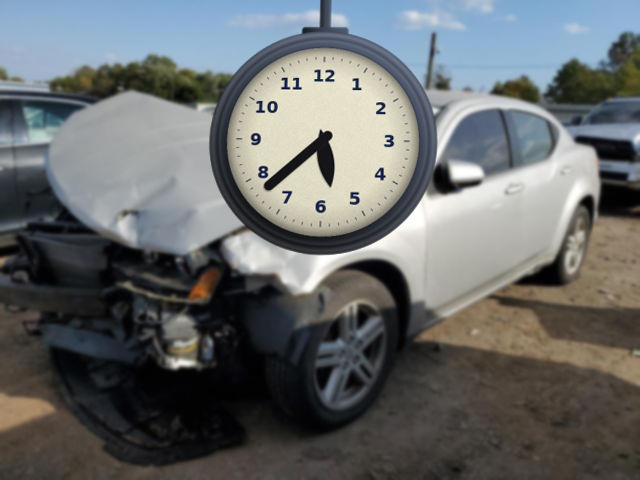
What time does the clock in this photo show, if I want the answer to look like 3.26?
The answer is 5.38
